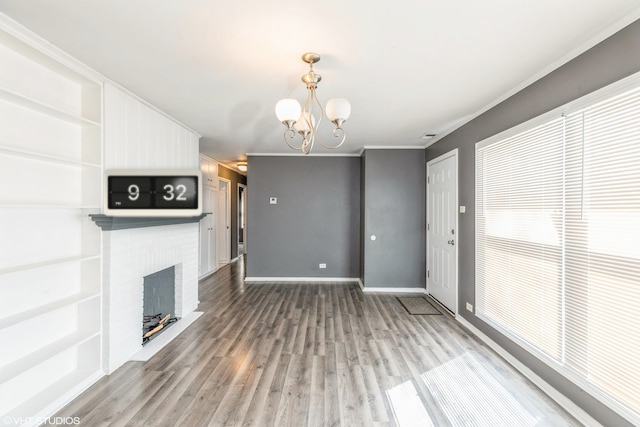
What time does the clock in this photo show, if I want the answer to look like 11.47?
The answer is 9.32
